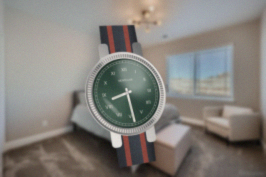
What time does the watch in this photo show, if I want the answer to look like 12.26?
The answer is 8.29
